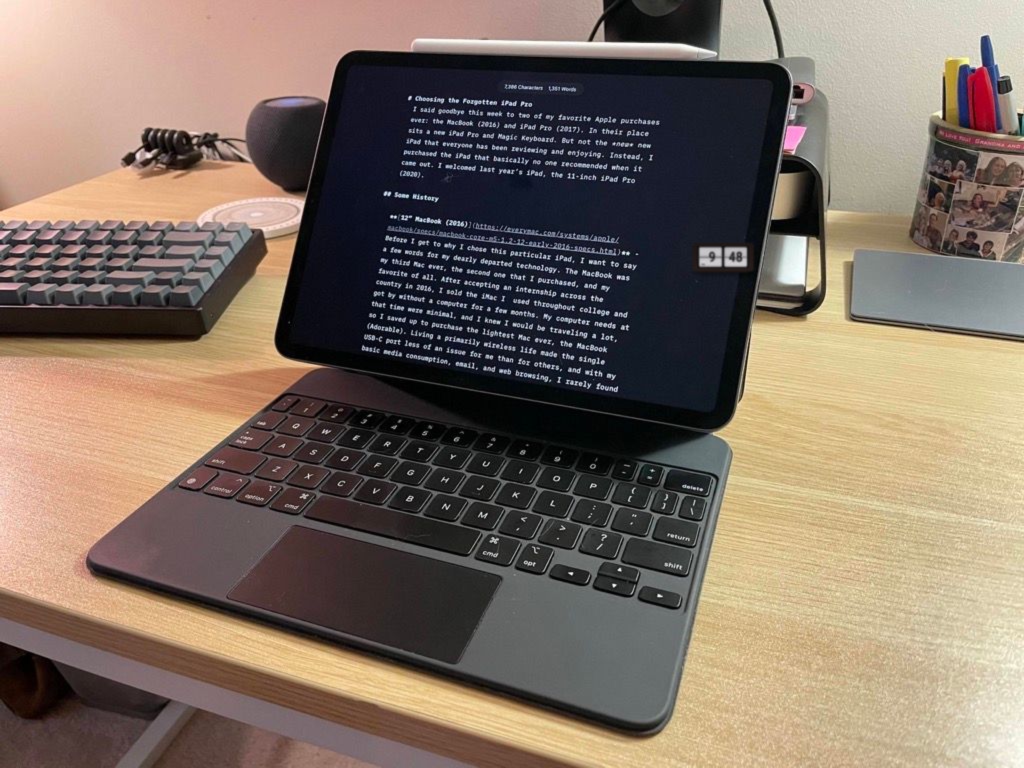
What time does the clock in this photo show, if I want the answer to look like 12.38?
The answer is 9.48
